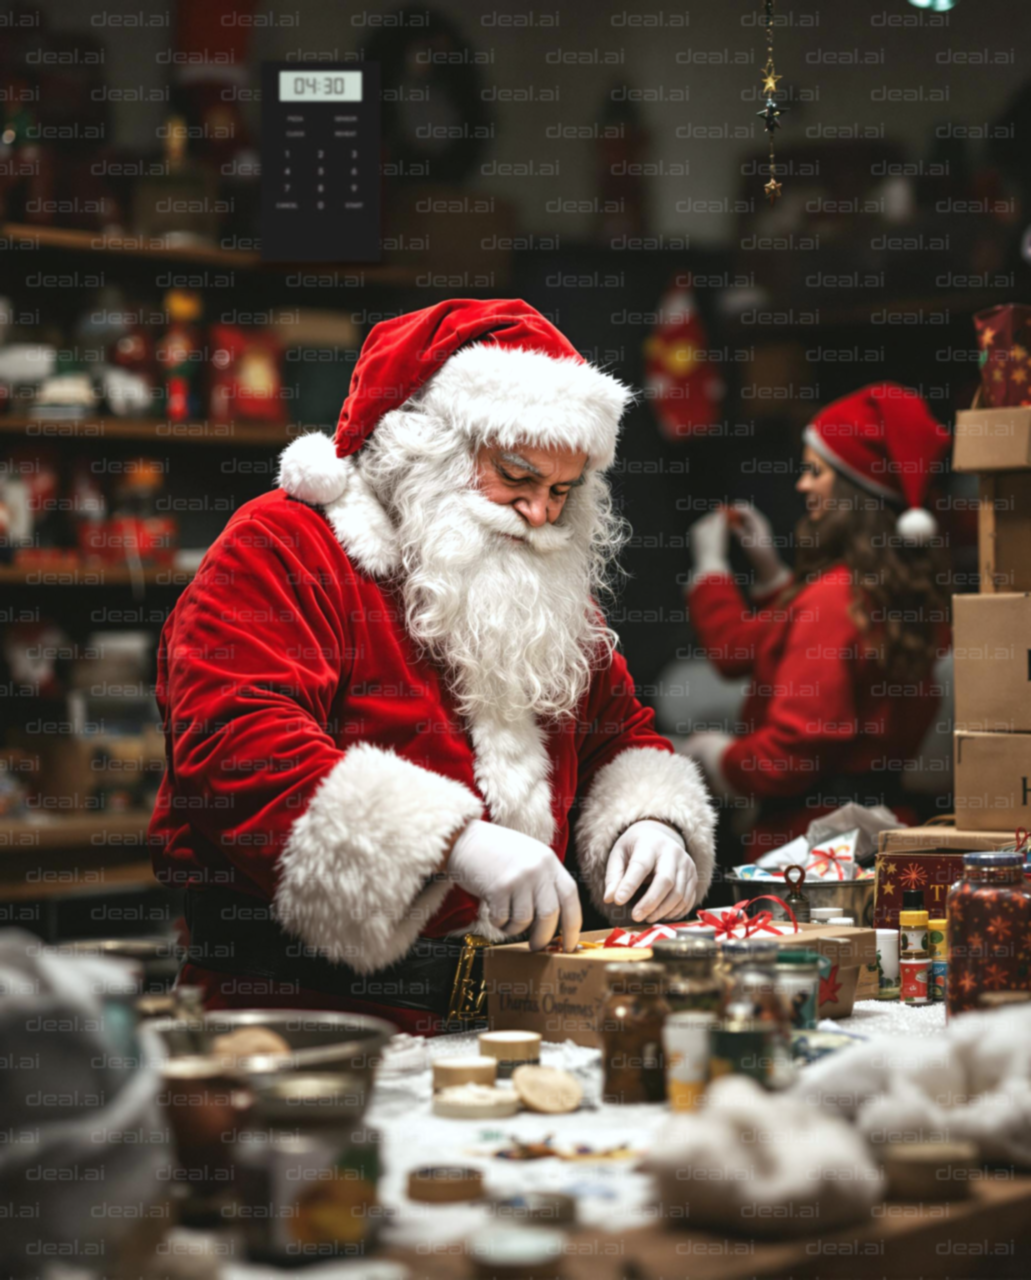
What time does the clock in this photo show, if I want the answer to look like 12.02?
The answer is 4.30
